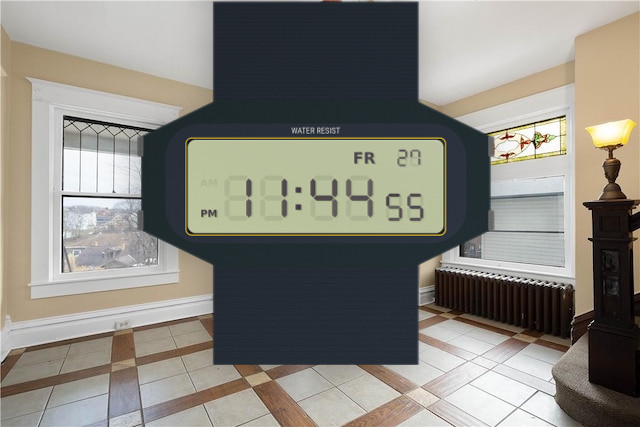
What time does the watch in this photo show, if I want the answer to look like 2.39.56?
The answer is 11.44.55
